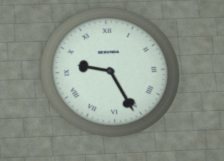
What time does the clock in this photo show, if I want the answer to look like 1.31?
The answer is 9.26
